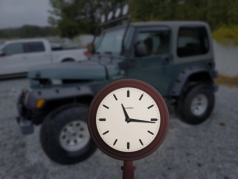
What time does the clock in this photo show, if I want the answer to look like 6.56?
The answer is 11.16
